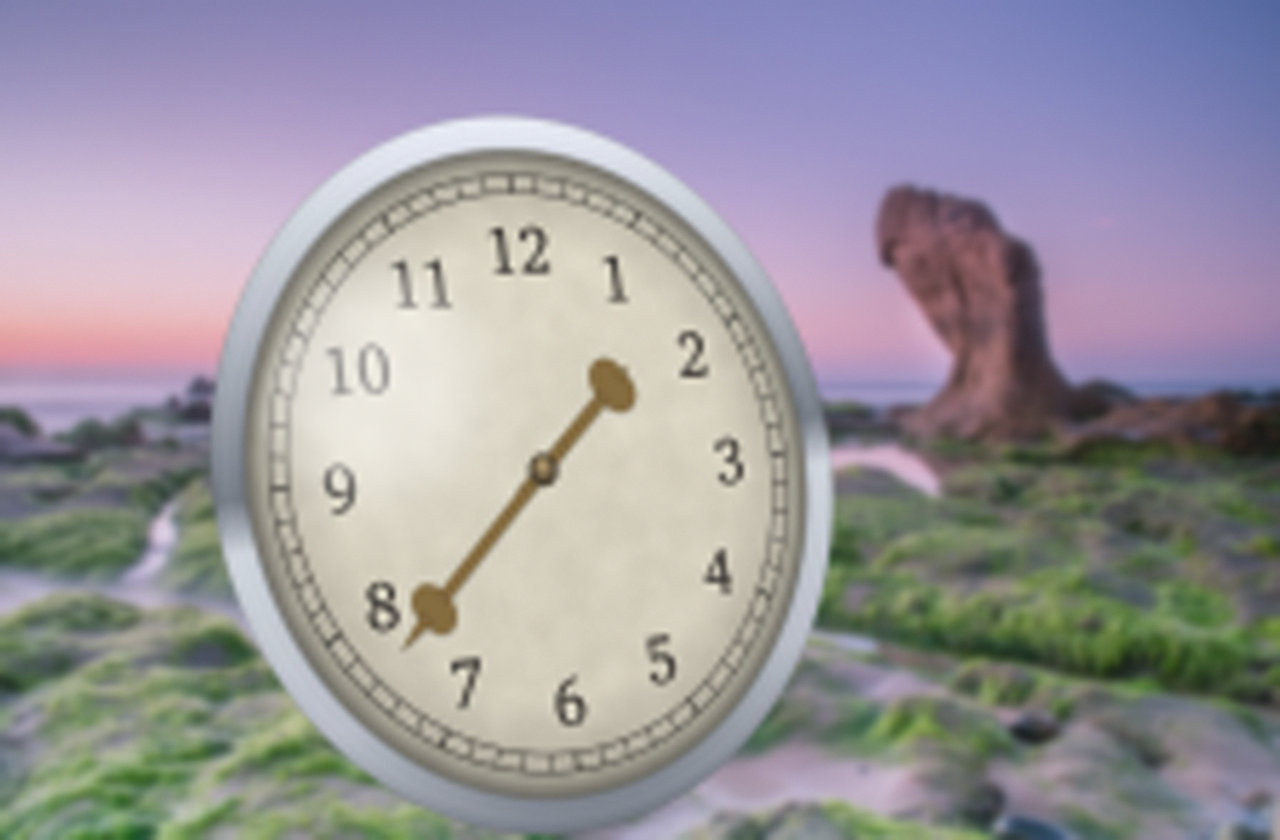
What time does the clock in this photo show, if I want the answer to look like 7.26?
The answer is 1.38
